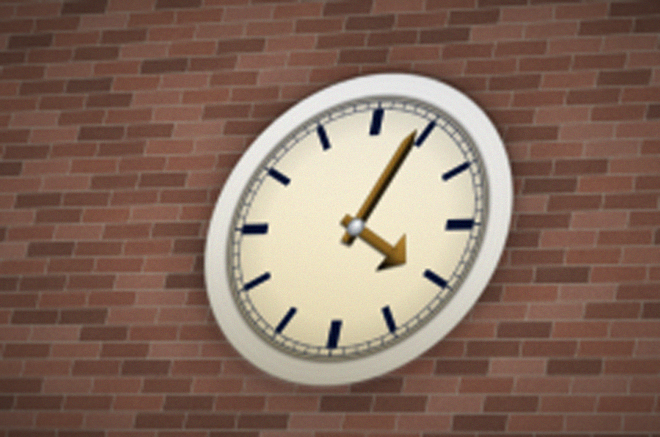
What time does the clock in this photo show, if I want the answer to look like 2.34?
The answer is 4.04
